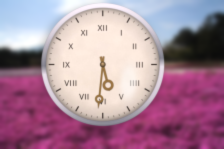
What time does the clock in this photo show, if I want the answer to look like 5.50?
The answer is 5.31
